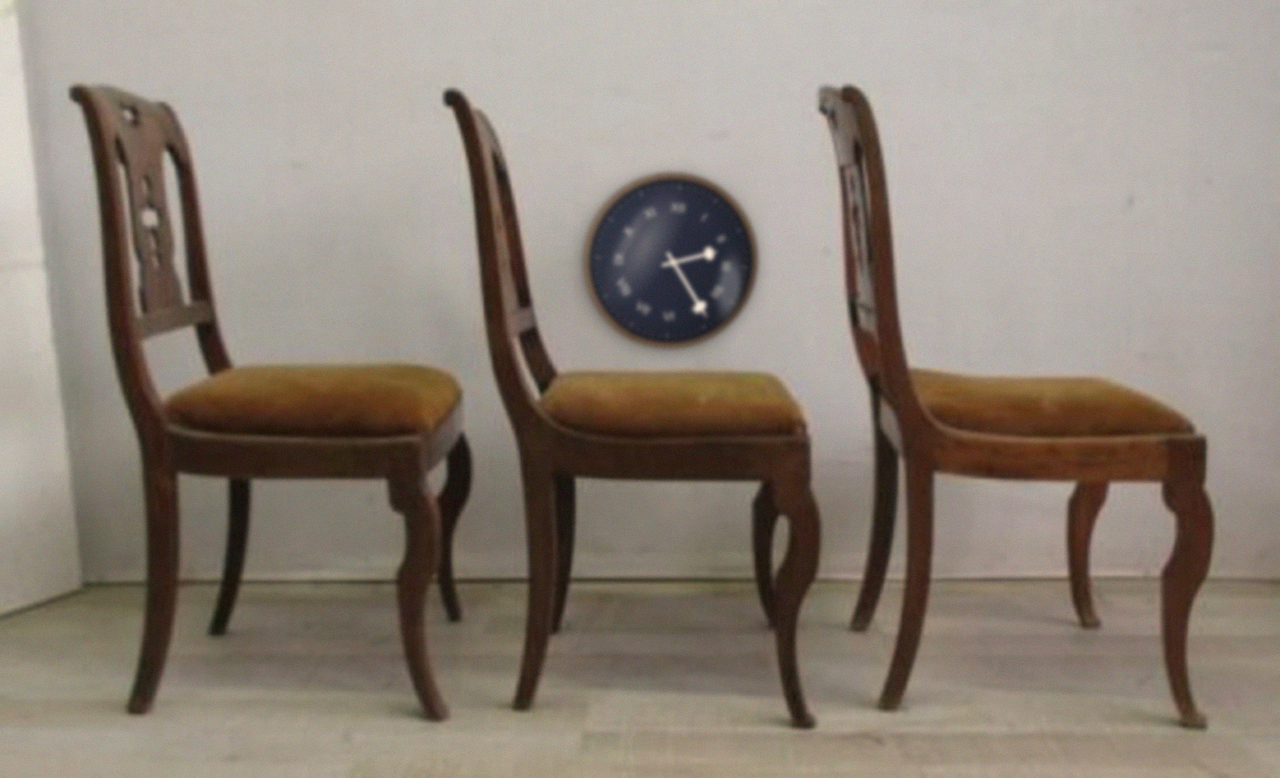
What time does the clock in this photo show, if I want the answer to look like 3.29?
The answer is 2.24
